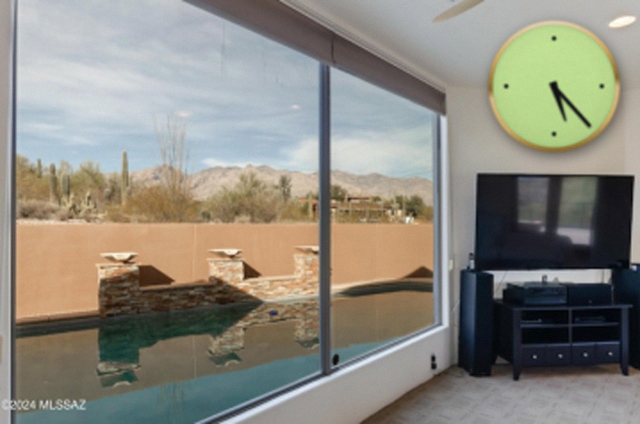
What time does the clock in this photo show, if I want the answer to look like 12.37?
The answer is 5.23
